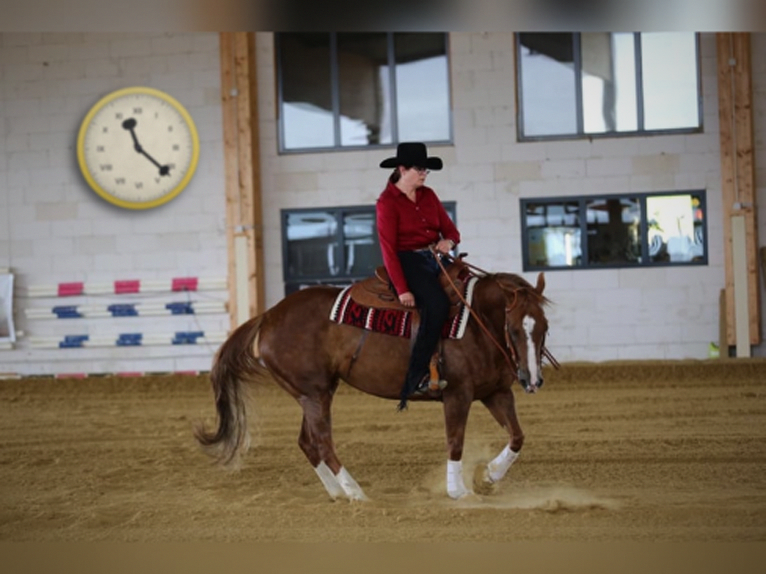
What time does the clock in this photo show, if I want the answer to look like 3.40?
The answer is 11.22
